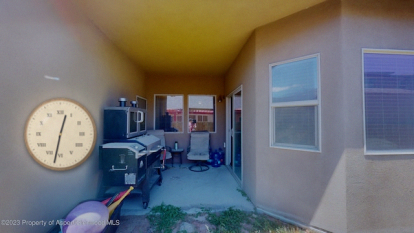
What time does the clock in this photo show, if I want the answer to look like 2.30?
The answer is 12.32
